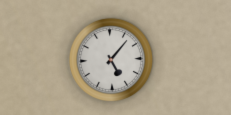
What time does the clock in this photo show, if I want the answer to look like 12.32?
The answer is 5.07
